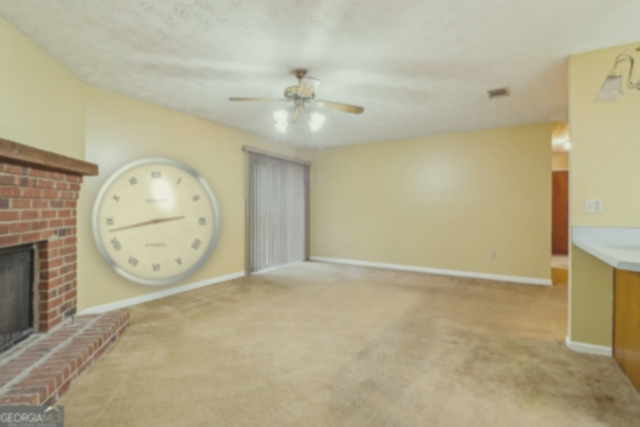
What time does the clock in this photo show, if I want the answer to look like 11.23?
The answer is 2.43
